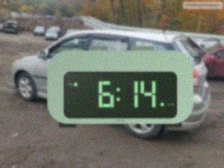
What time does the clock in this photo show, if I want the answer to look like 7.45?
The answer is 6.14
